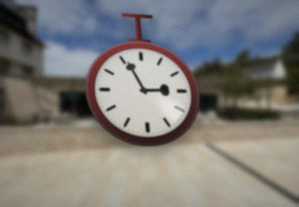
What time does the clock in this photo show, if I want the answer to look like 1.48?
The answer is 2.56
